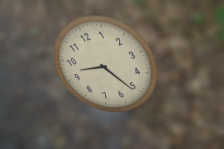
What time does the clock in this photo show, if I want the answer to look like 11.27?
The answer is 9.26
